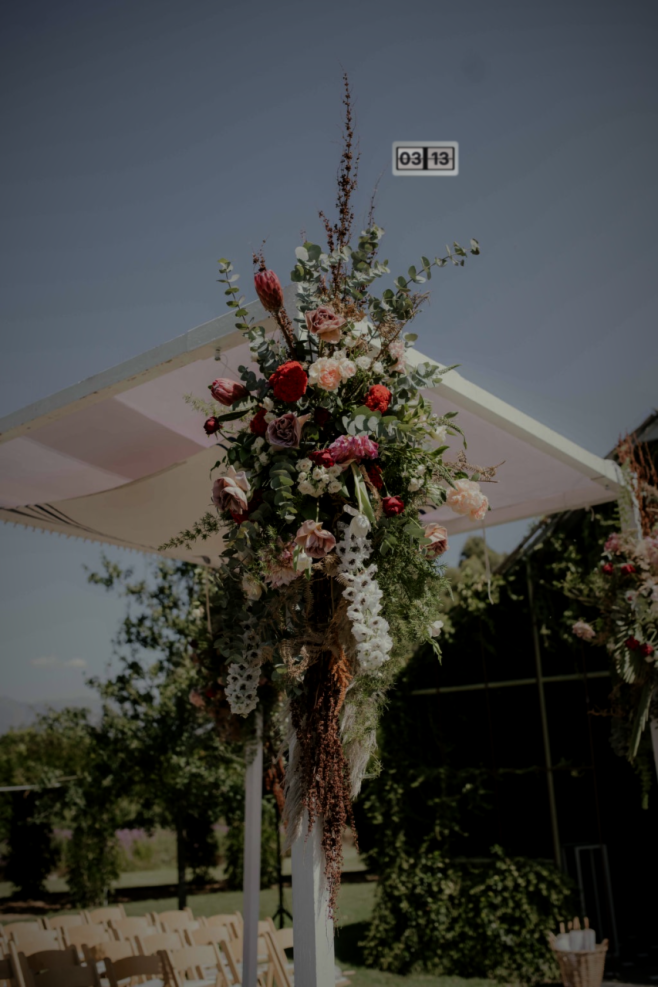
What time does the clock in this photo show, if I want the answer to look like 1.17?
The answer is 3.13
